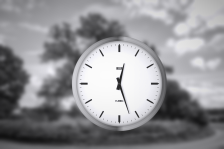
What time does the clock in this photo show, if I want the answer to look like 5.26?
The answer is 12.27
